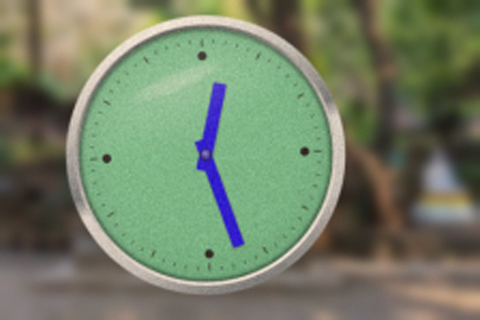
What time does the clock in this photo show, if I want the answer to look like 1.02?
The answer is 12.27
